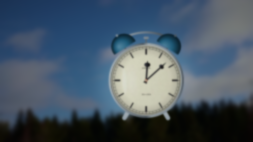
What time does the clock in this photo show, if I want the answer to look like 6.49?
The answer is 12.08
